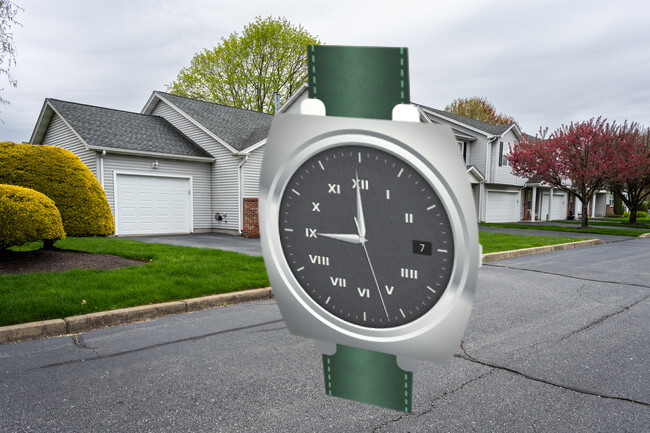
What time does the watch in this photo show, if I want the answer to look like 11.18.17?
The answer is 8.59.27
